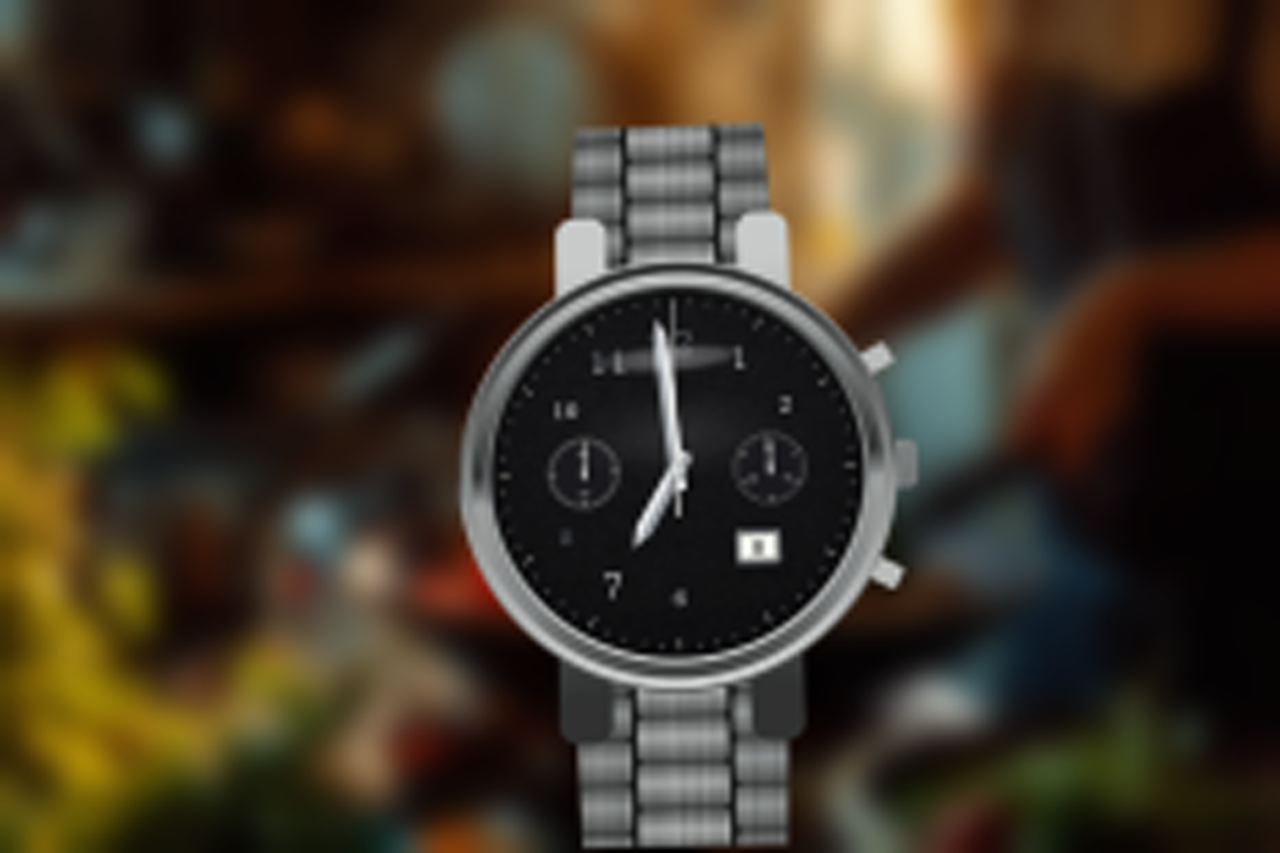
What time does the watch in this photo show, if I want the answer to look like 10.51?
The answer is 6.59
